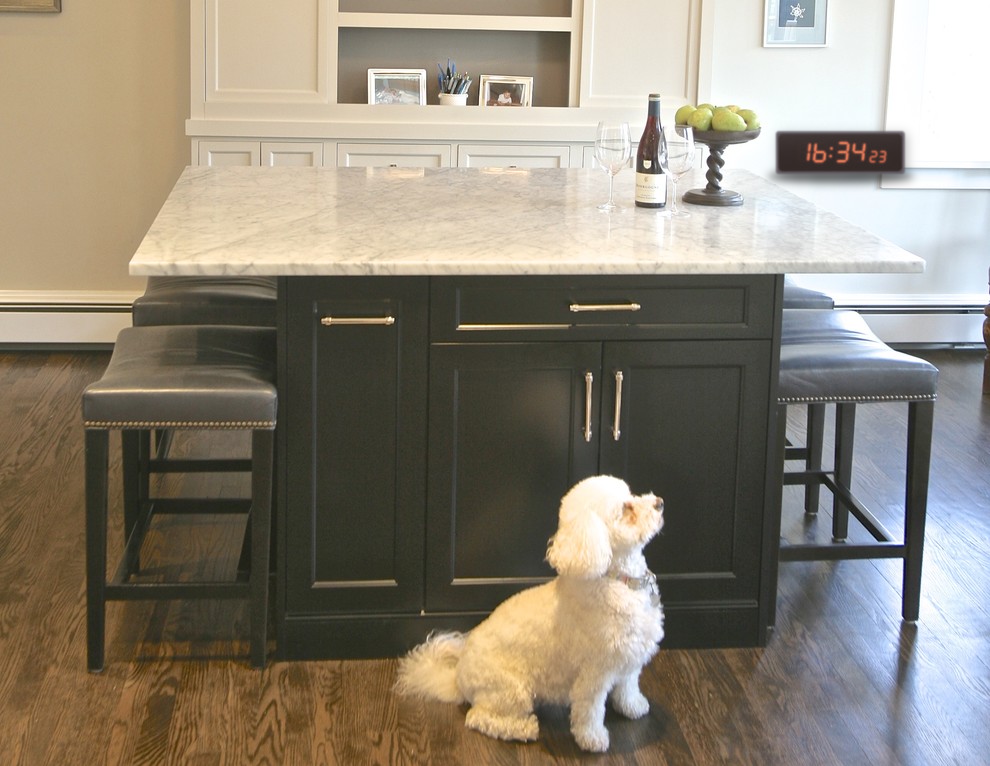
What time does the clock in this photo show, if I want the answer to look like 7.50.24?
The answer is 16.34.23
